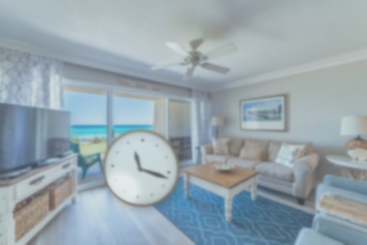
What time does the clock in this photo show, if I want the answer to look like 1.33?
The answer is 11.17
